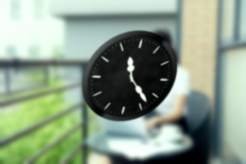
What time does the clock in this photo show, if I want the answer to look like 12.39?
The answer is 11.23
